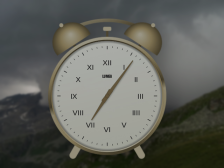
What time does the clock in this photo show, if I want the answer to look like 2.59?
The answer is 7.06
